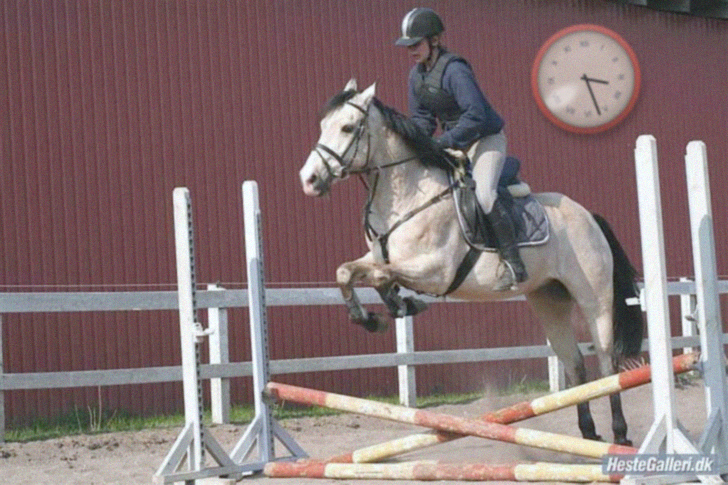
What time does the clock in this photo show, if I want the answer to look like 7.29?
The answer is 3.27
